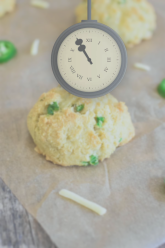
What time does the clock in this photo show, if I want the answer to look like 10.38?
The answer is 10.55
